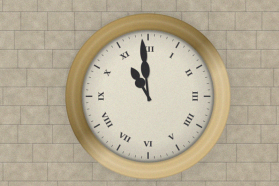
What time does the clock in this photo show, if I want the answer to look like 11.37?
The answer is 10.59
